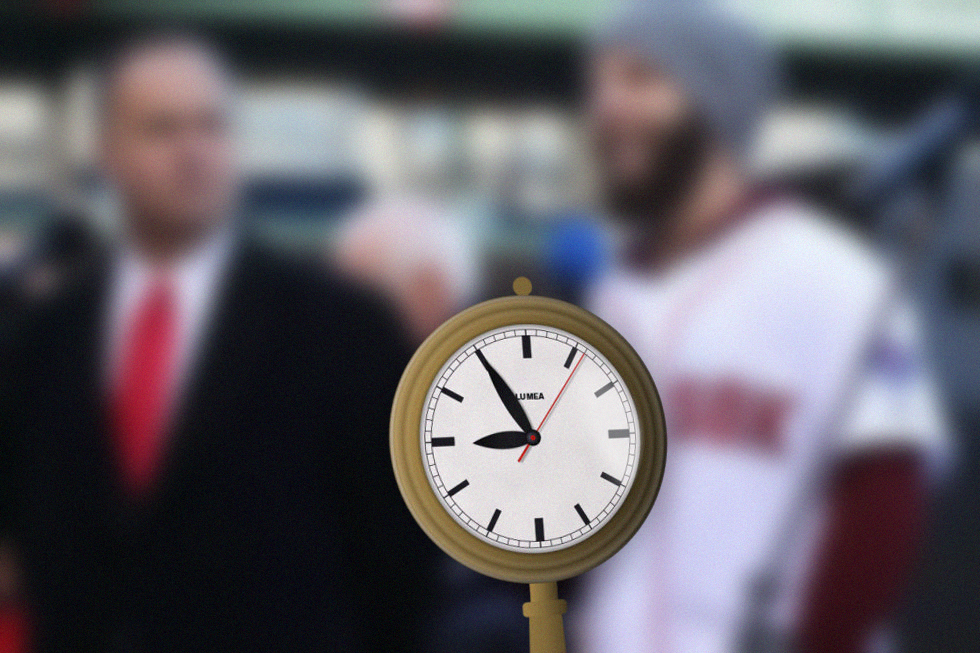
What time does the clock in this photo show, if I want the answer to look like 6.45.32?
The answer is 8.55.06
